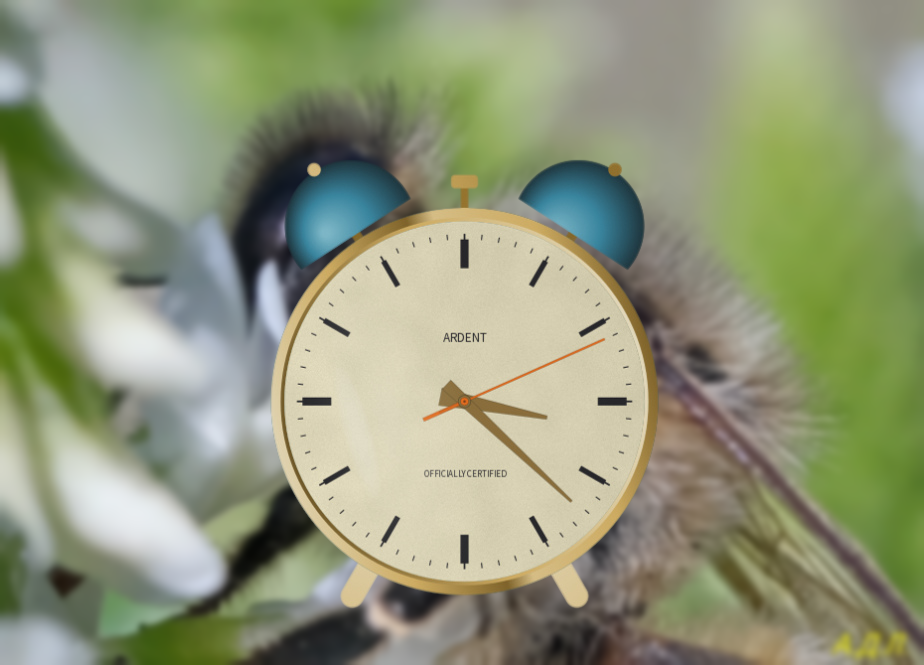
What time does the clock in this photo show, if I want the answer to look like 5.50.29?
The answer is 3.22.11
